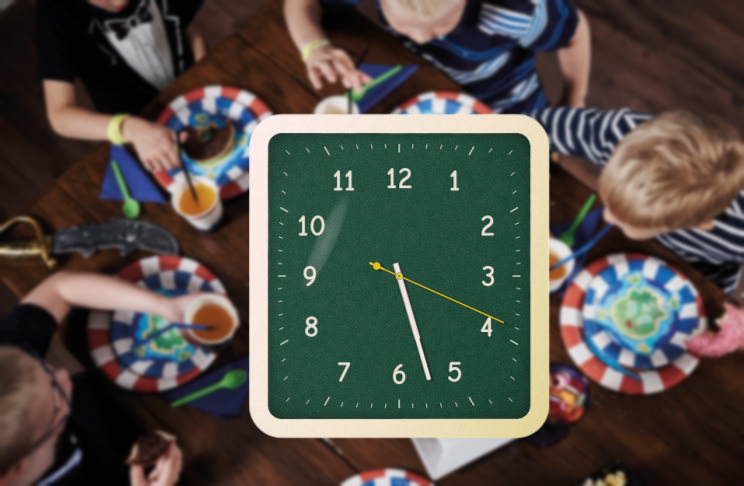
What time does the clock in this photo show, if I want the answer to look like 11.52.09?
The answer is 5.27.19
